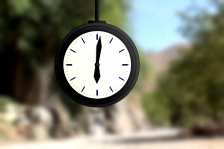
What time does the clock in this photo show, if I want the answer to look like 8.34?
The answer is 6.01
